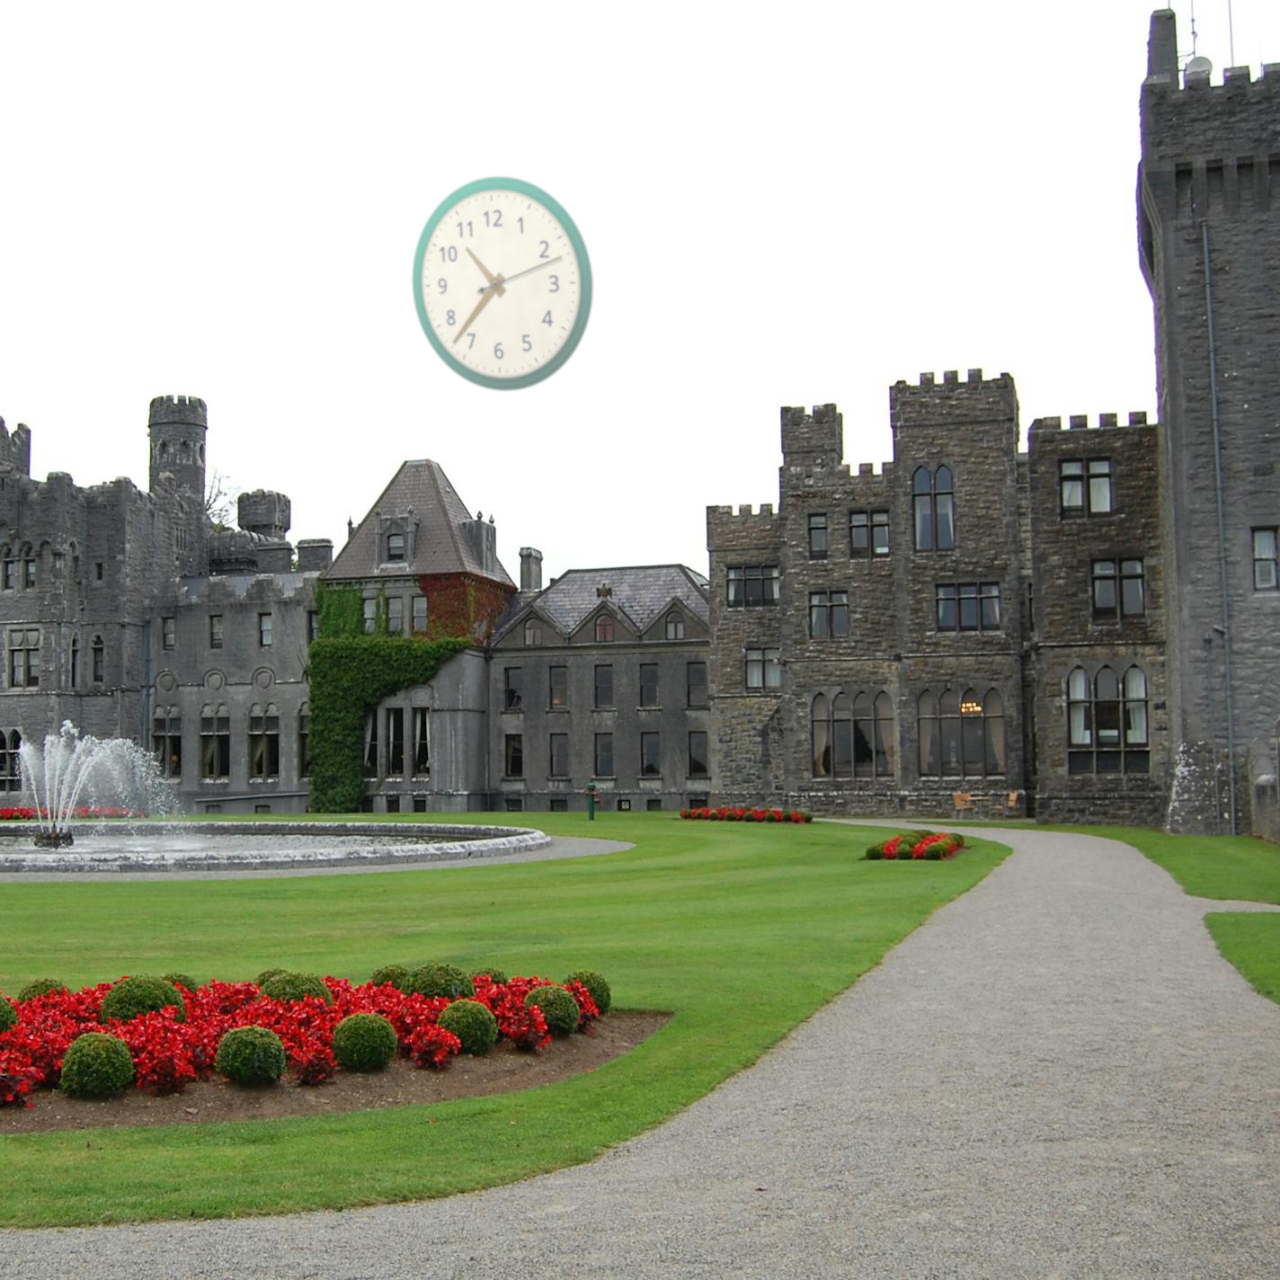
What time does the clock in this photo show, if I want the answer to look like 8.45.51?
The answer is 10.37.12
